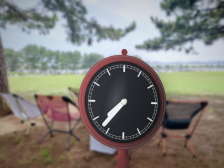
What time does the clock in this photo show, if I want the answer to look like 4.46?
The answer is 7.37
